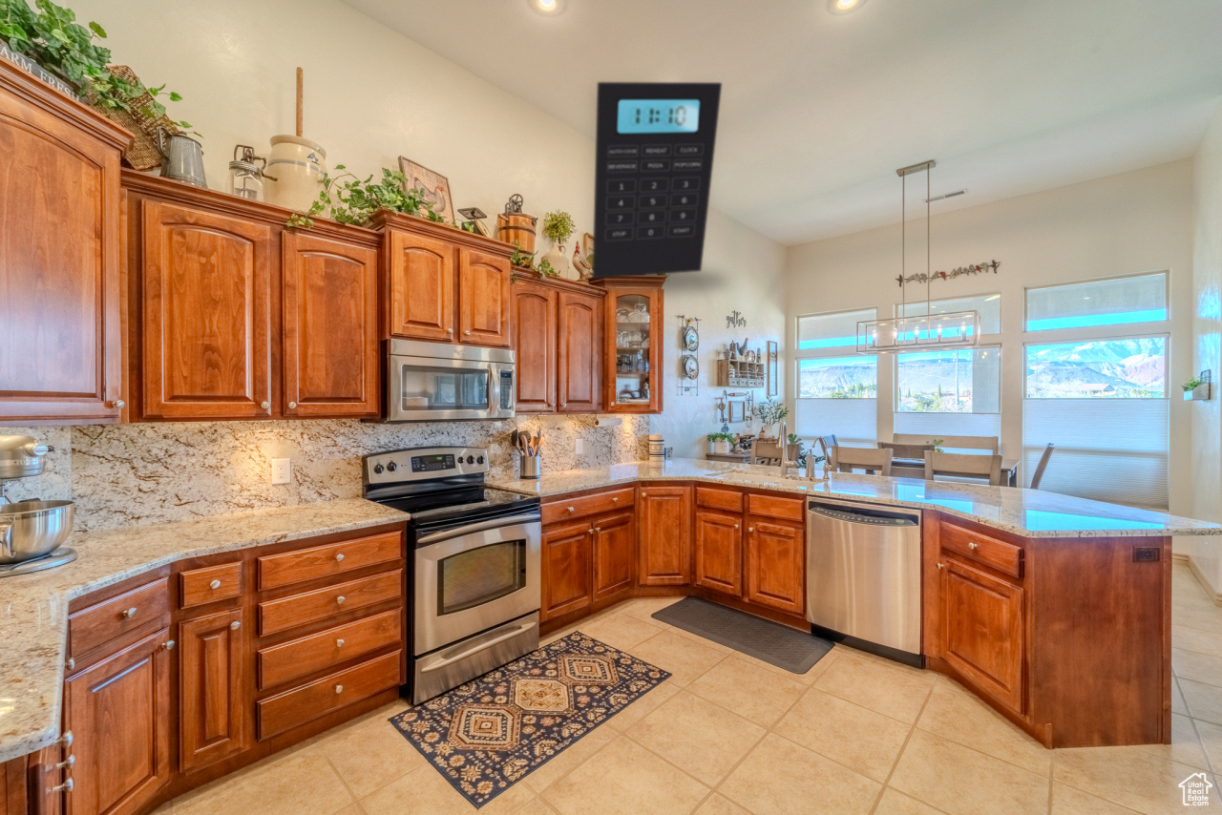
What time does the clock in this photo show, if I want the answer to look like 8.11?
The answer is 11.10
